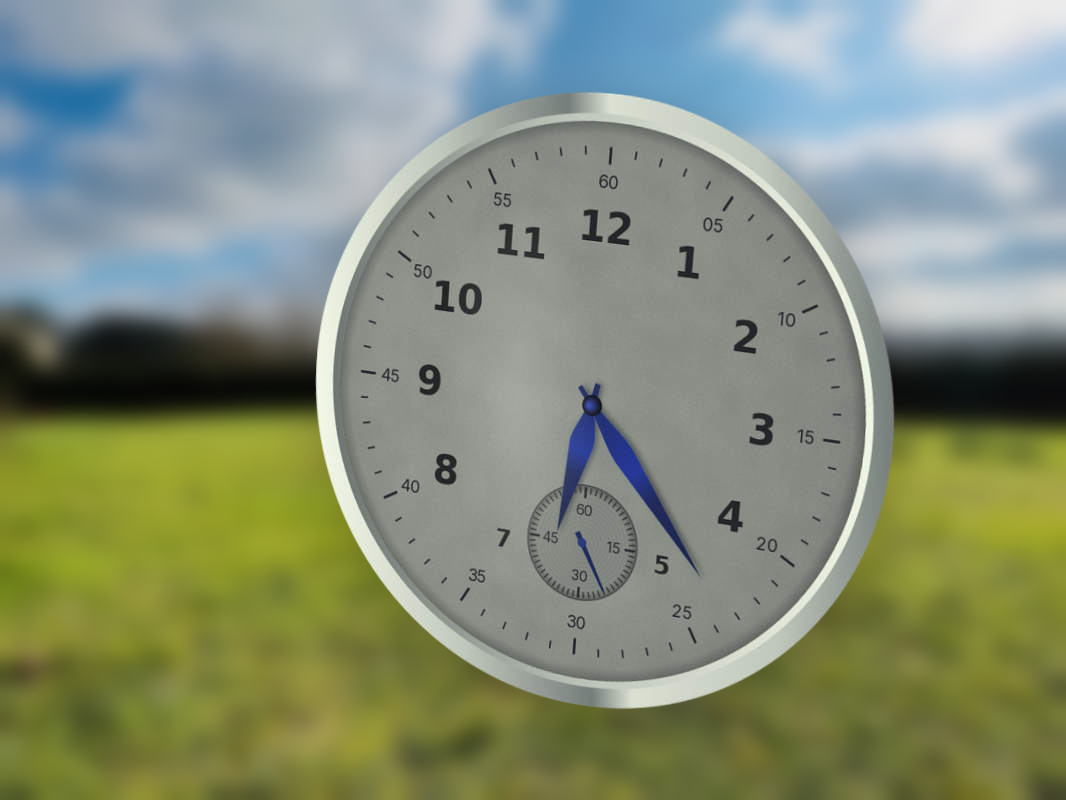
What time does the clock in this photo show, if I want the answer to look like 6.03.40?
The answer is 6.23.25
